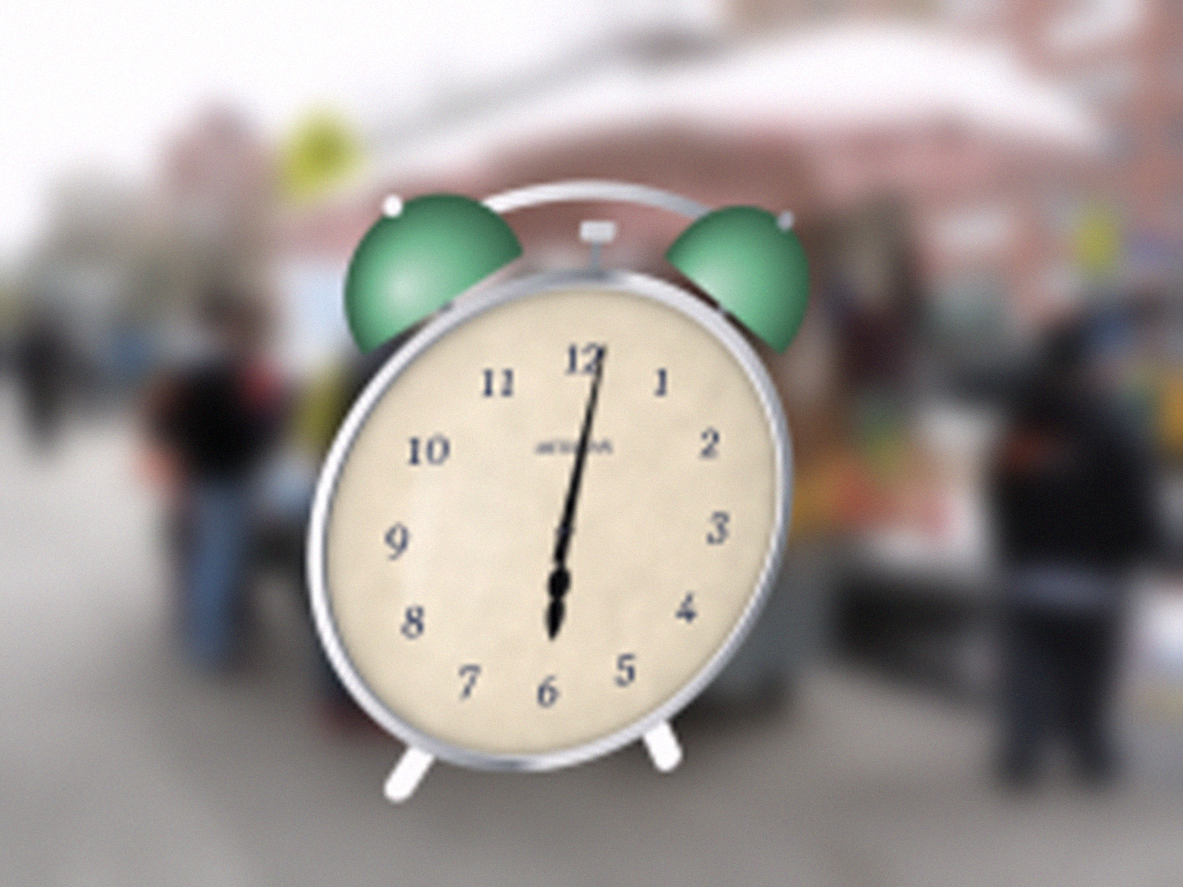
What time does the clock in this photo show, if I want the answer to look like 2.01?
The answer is 6.01
